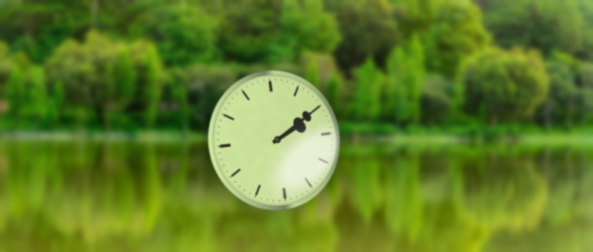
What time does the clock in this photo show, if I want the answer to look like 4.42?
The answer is 2.10
